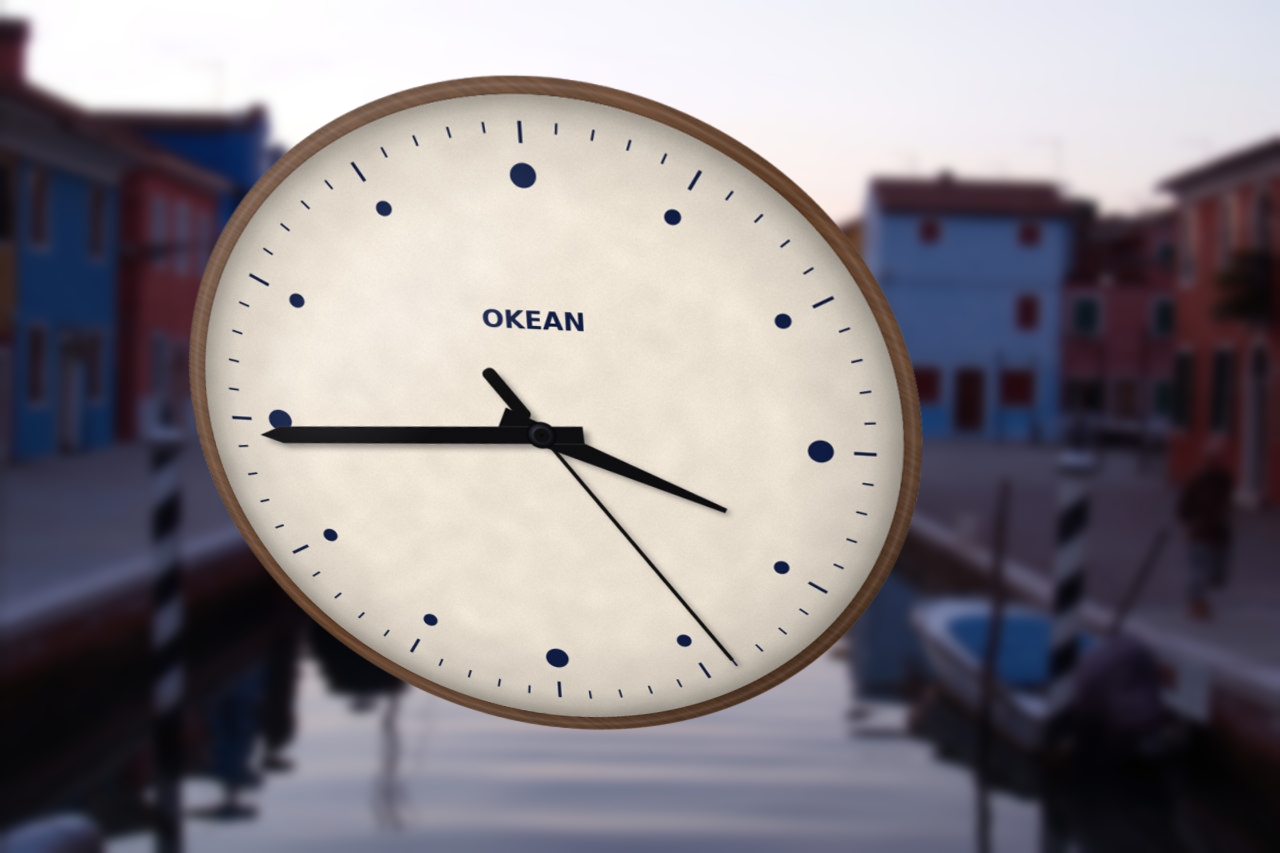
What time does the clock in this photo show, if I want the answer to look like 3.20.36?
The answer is 3.44.24
